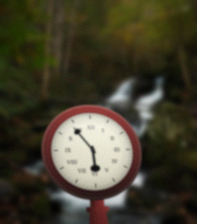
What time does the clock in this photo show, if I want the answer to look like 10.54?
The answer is 5.54
